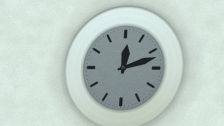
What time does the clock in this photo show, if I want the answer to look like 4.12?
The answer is 12.12
